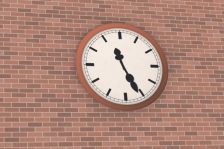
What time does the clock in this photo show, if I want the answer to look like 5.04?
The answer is 11.26
